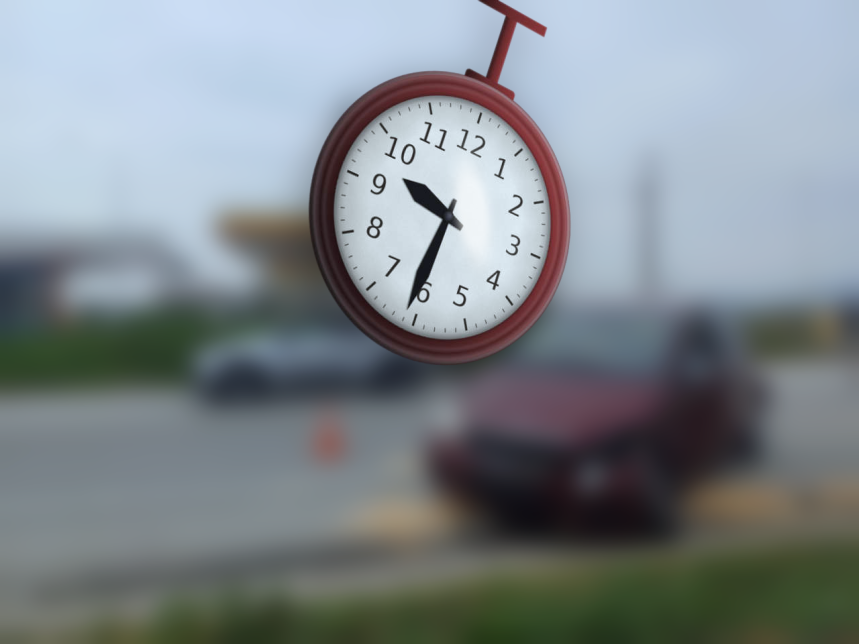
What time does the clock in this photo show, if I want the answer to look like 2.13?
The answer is 9.31
